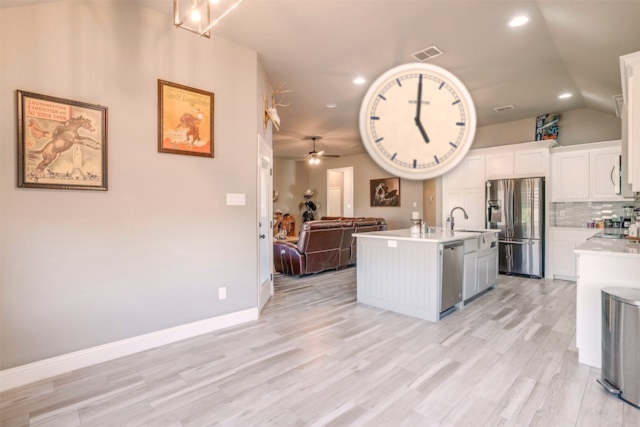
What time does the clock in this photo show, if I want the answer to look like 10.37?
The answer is 5.00
